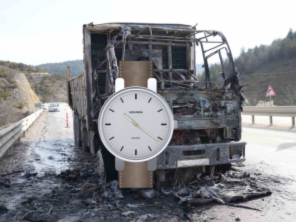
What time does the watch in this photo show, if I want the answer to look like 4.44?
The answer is 10.21
